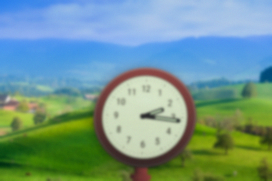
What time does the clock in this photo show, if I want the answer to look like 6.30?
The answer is 2.16
